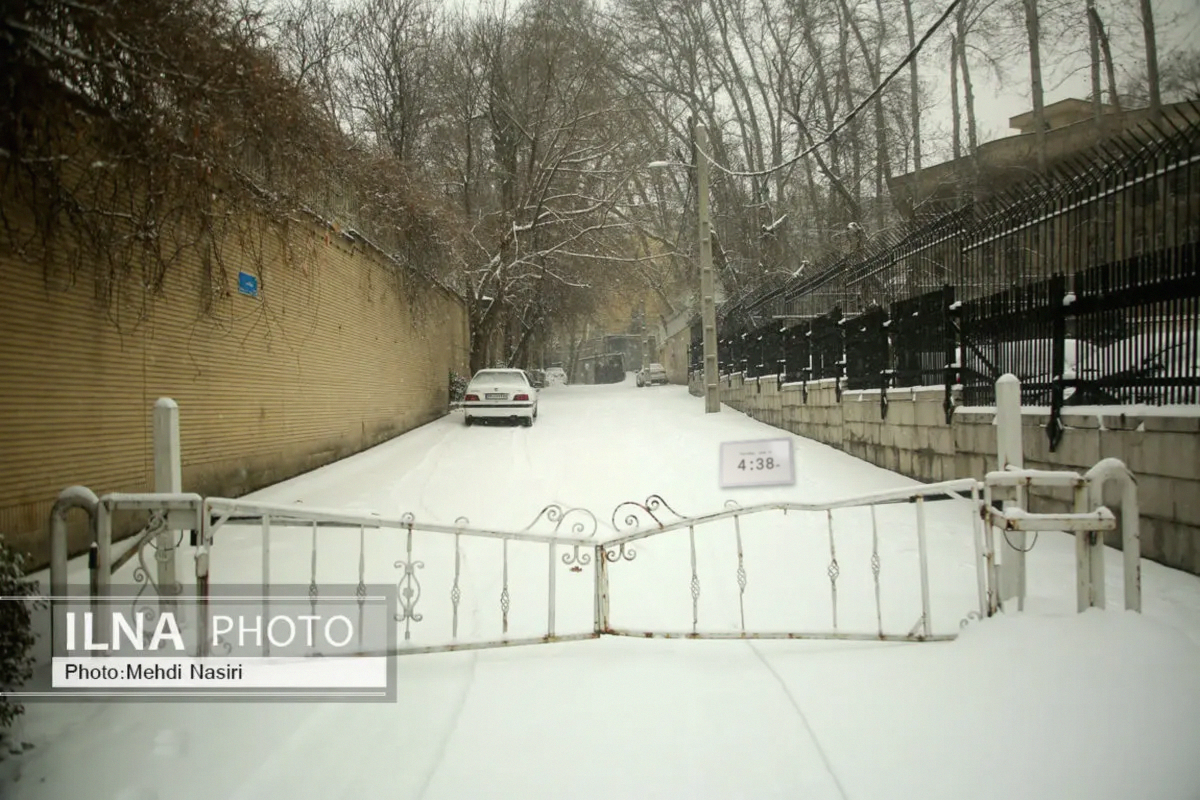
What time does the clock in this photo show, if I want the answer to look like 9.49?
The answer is 4.38
